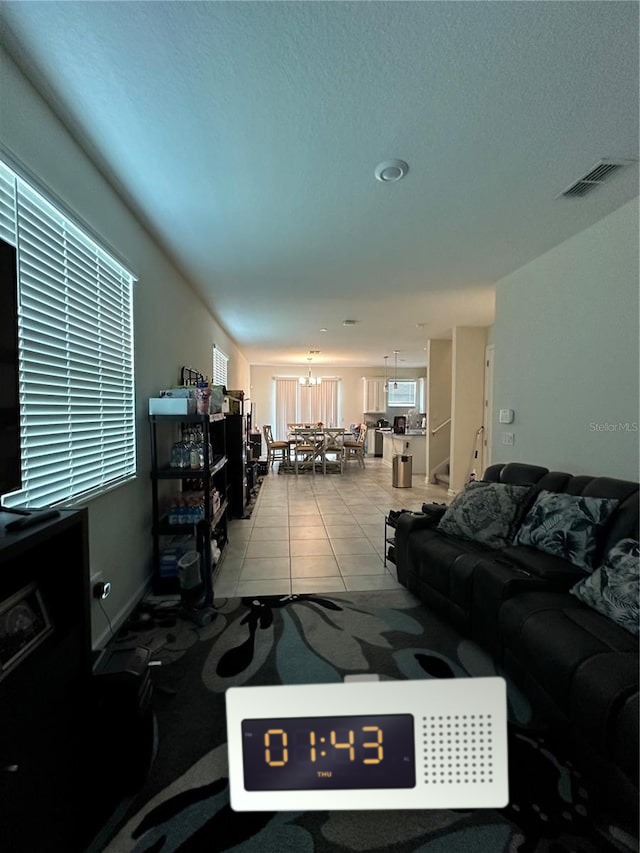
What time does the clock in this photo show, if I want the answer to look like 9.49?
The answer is 1.43
